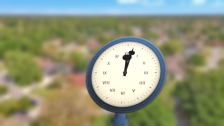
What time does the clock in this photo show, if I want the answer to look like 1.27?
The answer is 12.02
